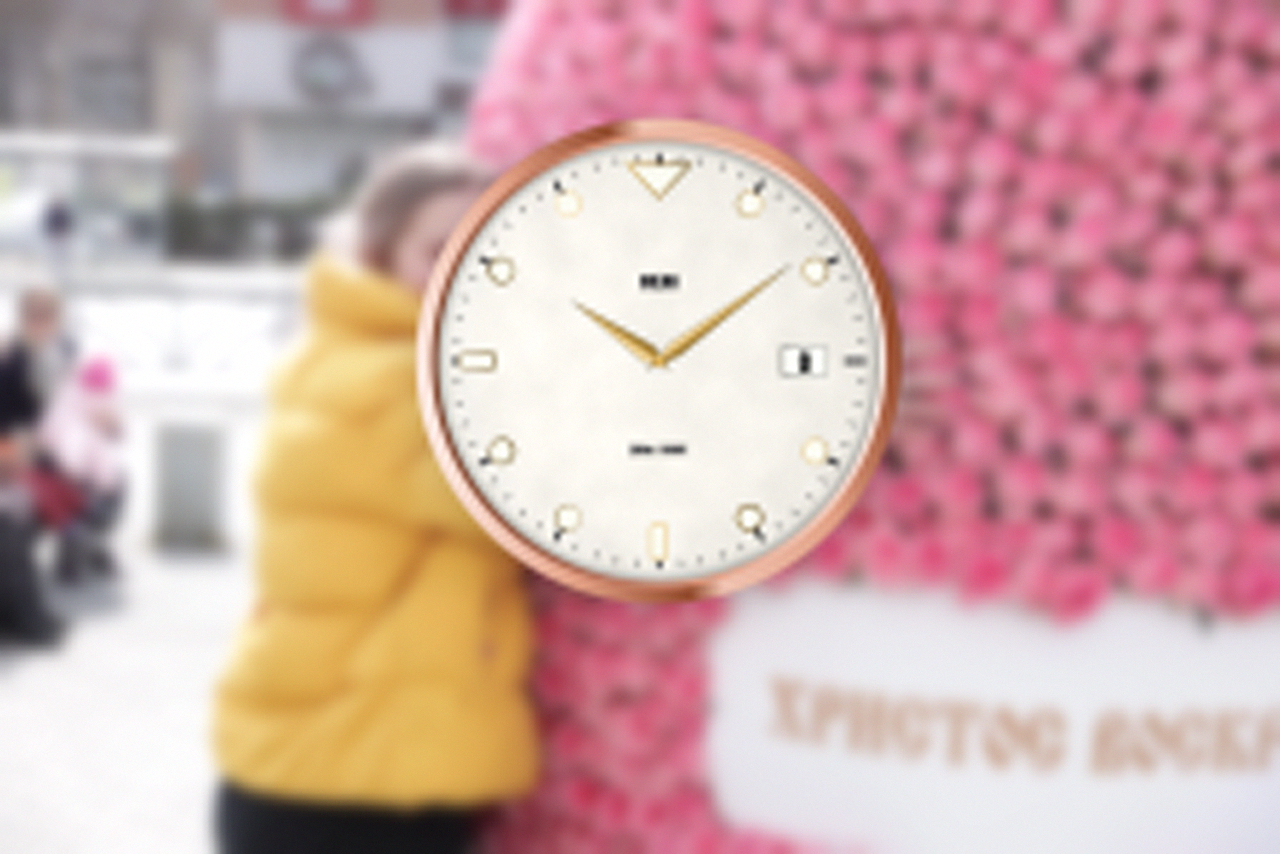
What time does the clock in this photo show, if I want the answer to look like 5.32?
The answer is 10.09
